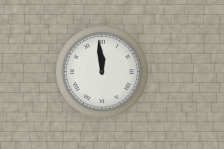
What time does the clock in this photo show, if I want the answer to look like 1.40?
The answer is 11.59
